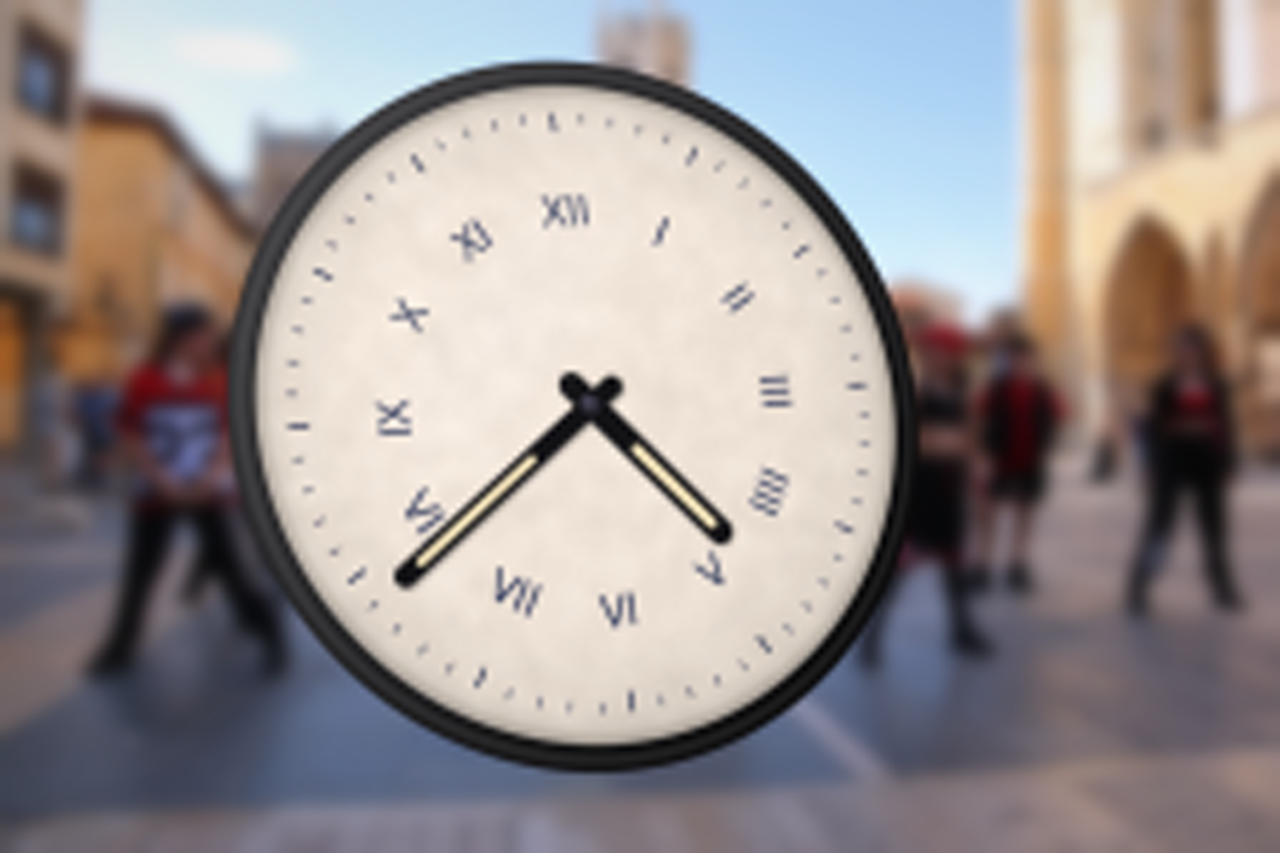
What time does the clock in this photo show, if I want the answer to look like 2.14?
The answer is 4.39
